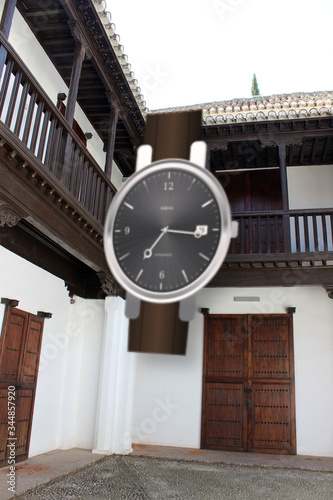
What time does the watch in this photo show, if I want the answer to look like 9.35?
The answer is 7.16
